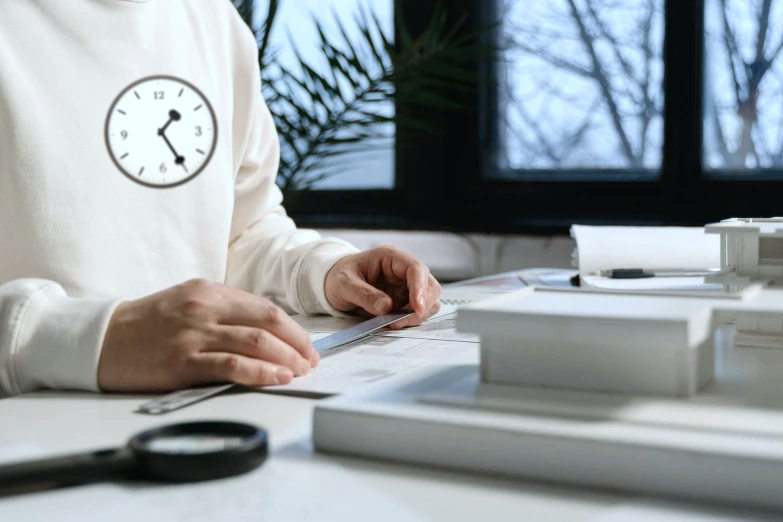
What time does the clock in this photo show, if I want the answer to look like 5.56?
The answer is 1.25
